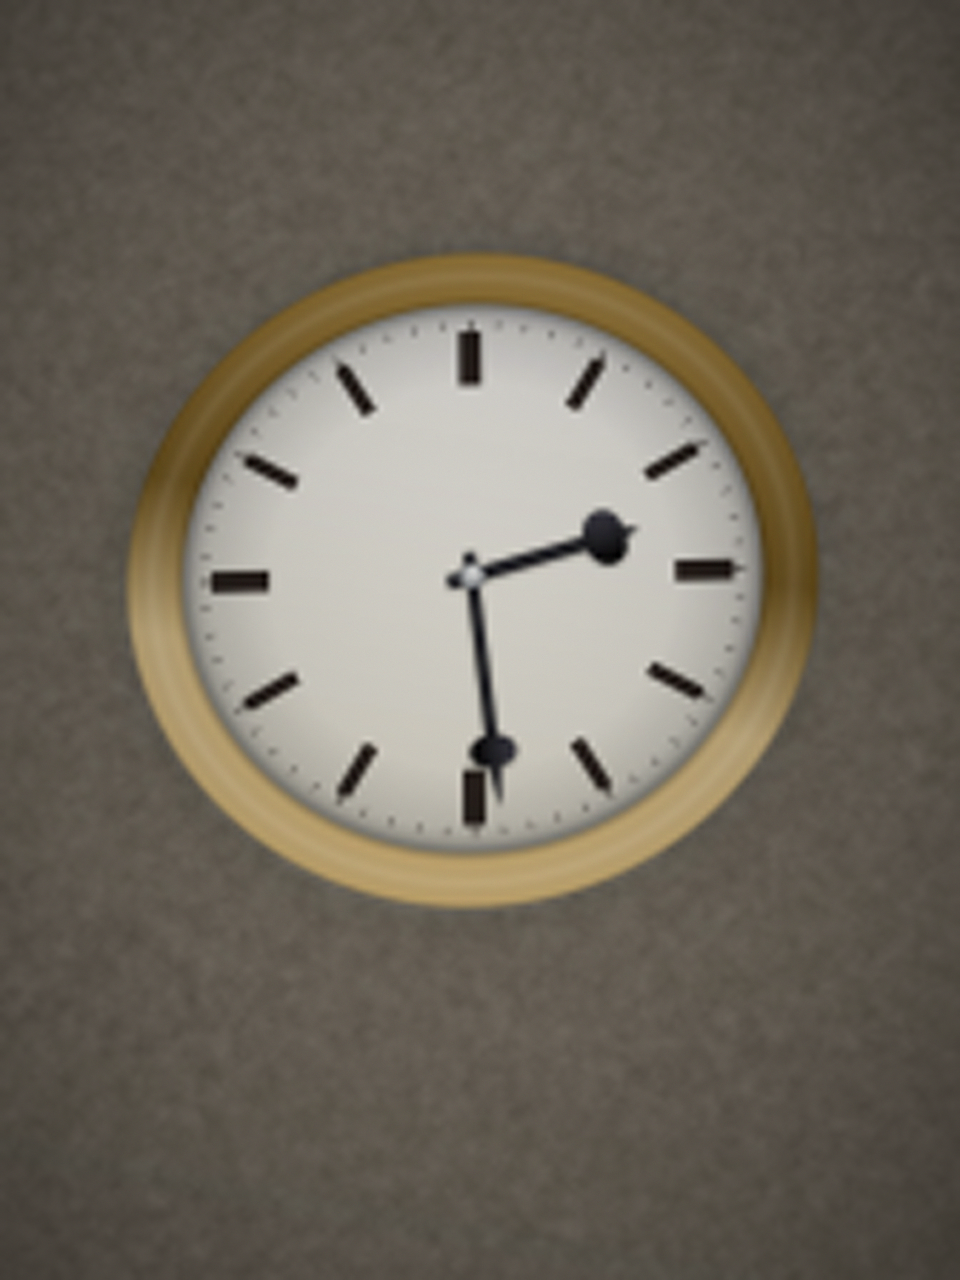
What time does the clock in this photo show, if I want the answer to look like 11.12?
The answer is 2.29
